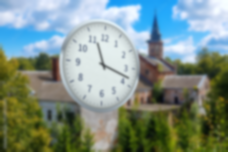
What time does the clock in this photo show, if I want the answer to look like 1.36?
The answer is 11.18
